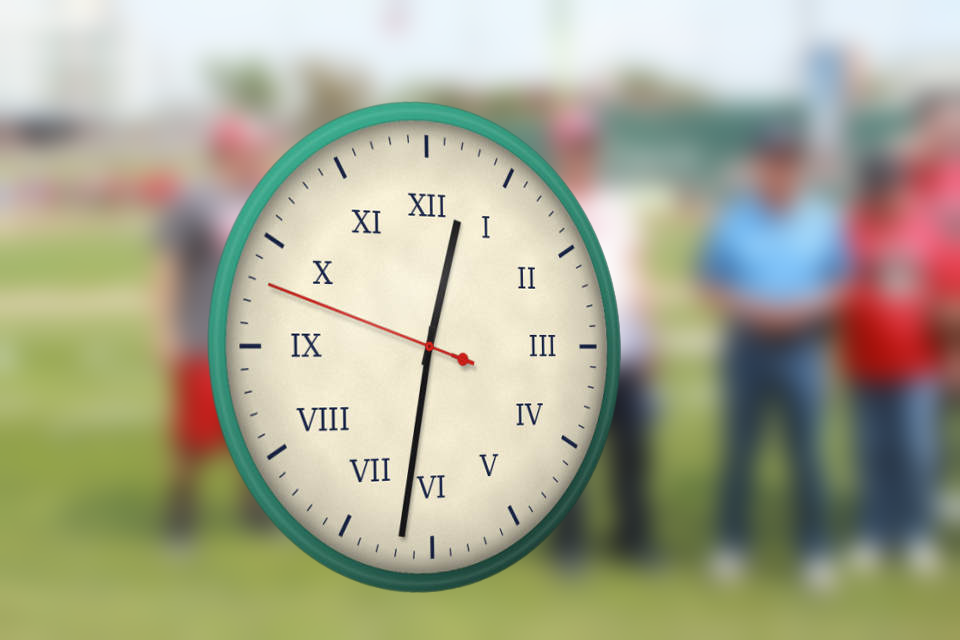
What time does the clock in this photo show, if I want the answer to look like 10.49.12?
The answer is 12.31.48
